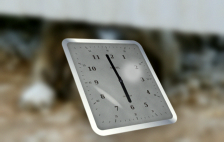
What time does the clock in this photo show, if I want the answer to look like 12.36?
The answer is 5.59
